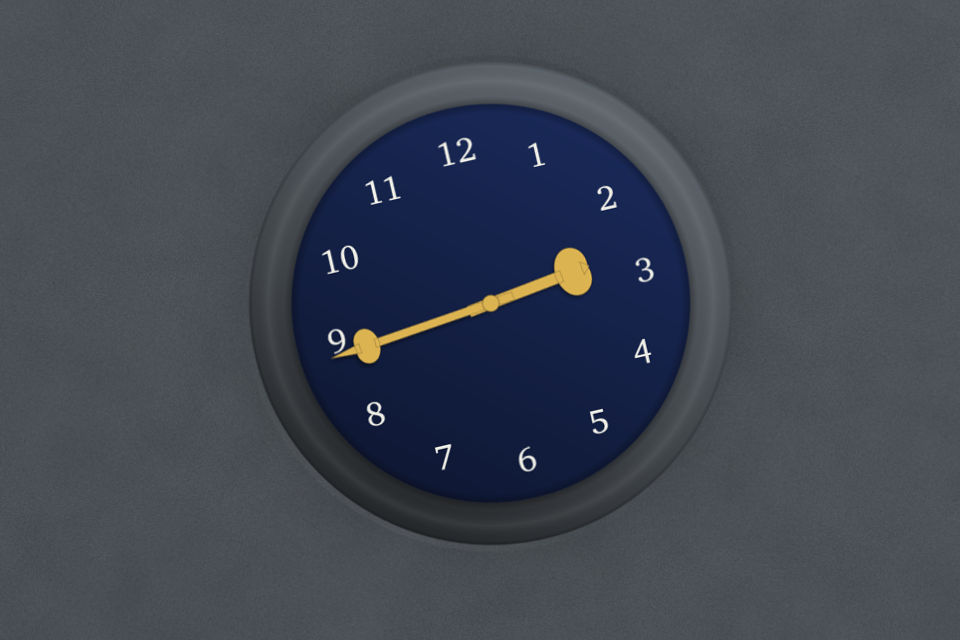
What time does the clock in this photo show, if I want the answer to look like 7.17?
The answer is 2.44
